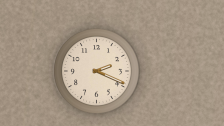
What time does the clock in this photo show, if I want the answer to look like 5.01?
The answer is 2.19
